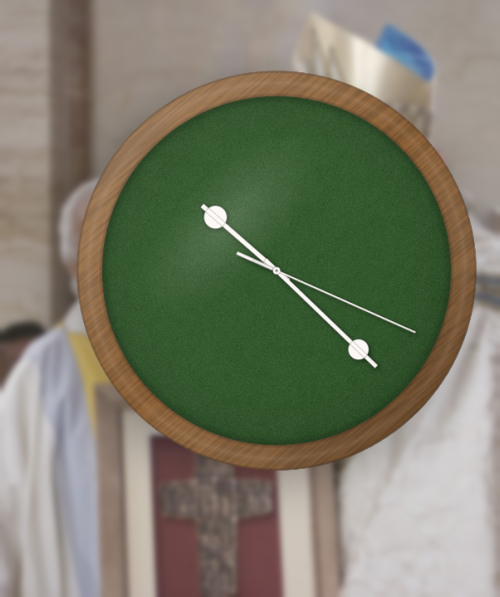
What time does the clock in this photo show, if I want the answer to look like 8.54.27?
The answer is 10.22.19
